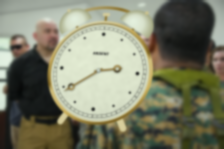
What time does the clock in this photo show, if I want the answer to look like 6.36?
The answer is 2.39
